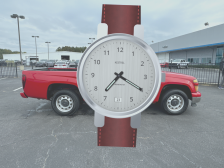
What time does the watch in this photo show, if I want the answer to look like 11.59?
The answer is 7.20
